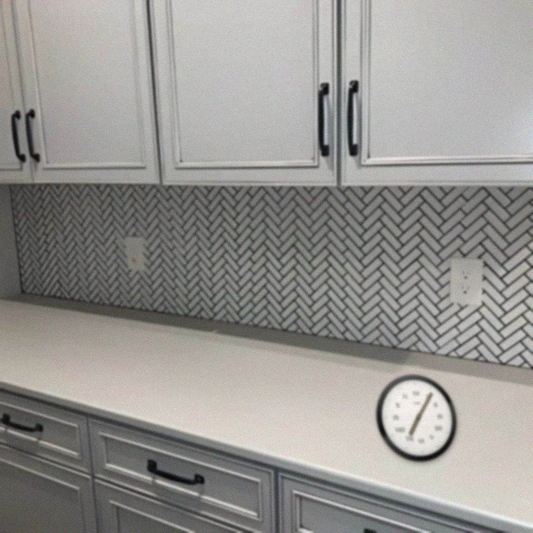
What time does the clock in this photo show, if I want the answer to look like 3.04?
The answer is 7.06
